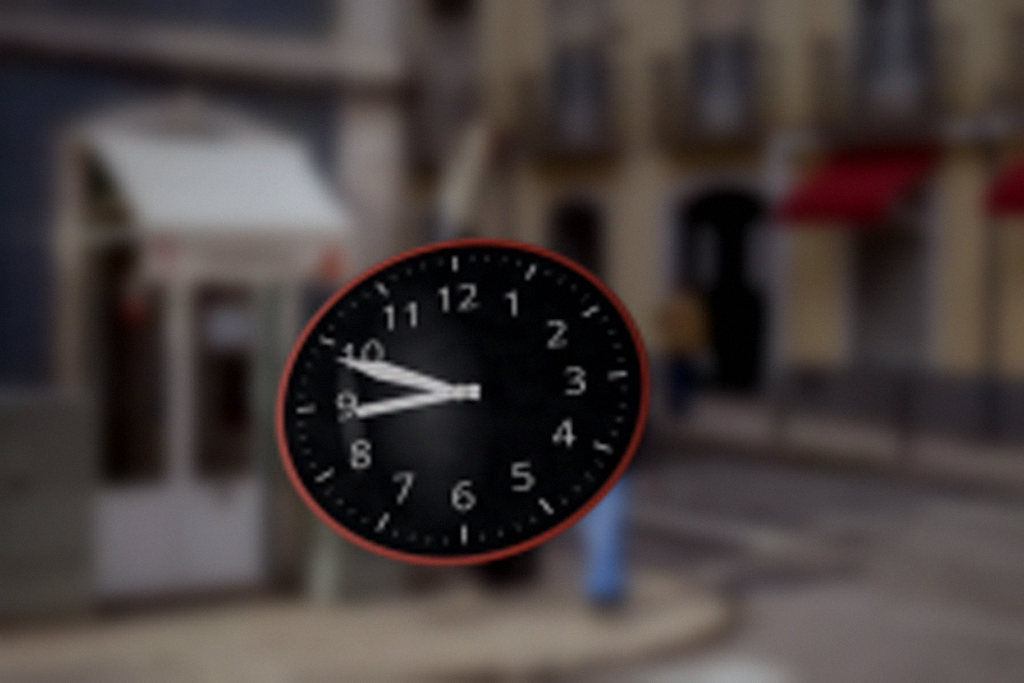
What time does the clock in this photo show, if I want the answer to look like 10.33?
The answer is 8.49
